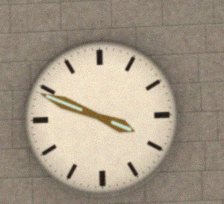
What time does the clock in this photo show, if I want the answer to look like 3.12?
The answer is 3.49
